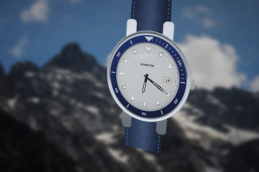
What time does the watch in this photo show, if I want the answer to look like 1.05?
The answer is 6.20
